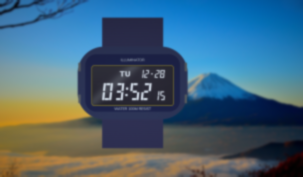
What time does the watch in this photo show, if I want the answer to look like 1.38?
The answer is 3.52
